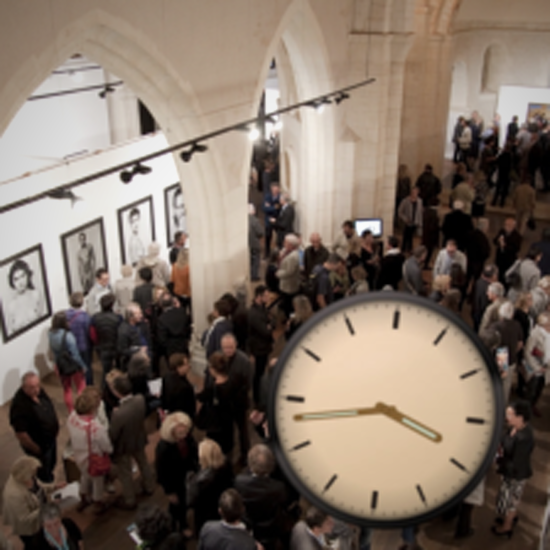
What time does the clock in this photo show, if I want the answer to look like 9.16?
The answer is 3.43
